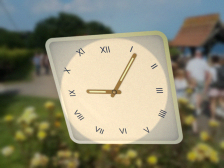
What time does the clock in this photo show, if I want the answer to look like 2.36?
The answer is 9.06
